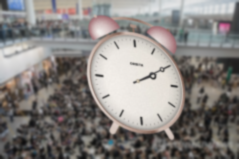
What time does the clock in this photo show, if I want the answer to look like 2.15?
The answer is 2.10
